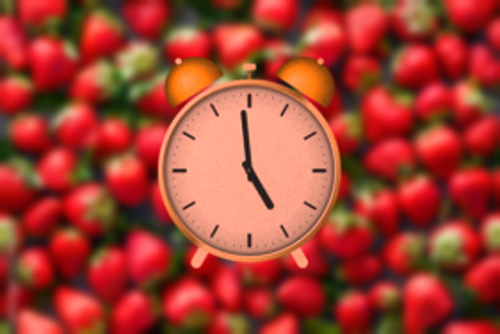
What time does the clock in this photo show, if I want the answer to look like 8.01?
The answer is 4.59
